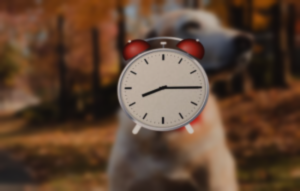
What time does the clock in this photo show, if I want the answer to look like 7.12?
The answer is 8.15
